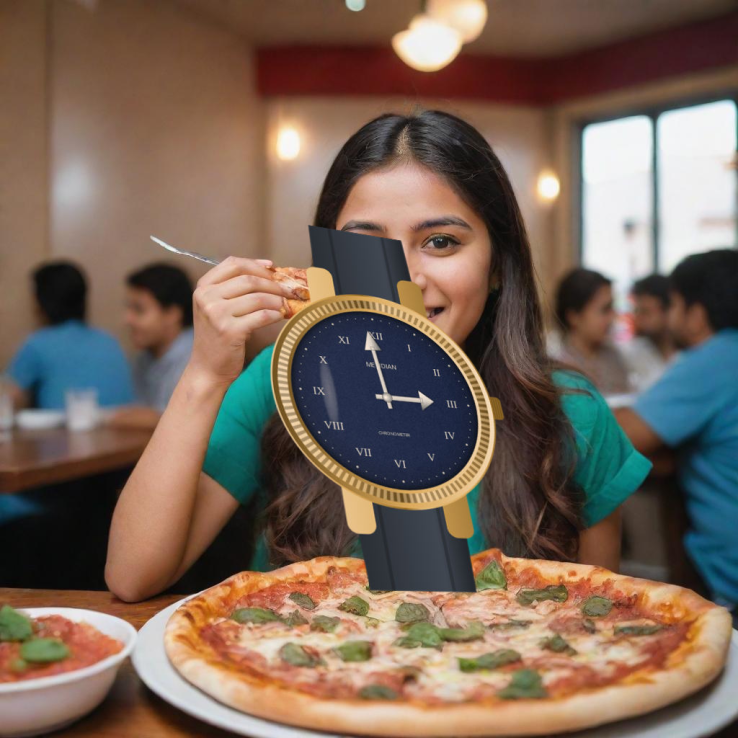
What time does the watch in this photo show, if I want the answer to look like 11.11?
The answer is 2.59
